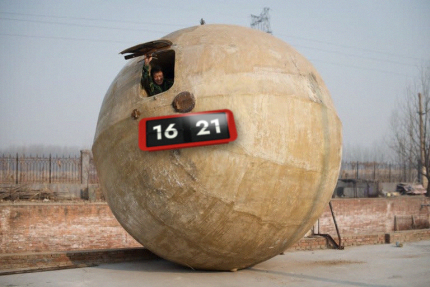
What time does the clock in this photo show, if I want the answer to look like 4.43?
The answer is 16.21
